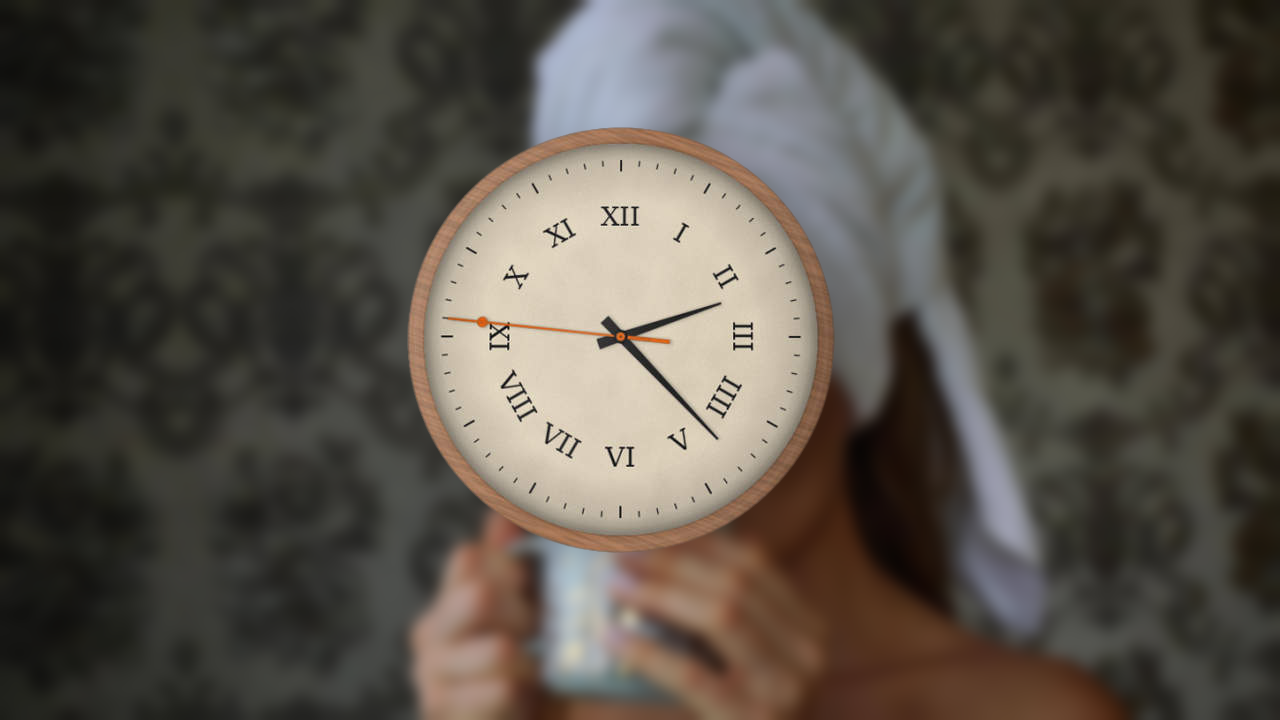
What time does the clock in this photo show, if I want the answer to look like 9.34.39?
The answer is 2.22.46
